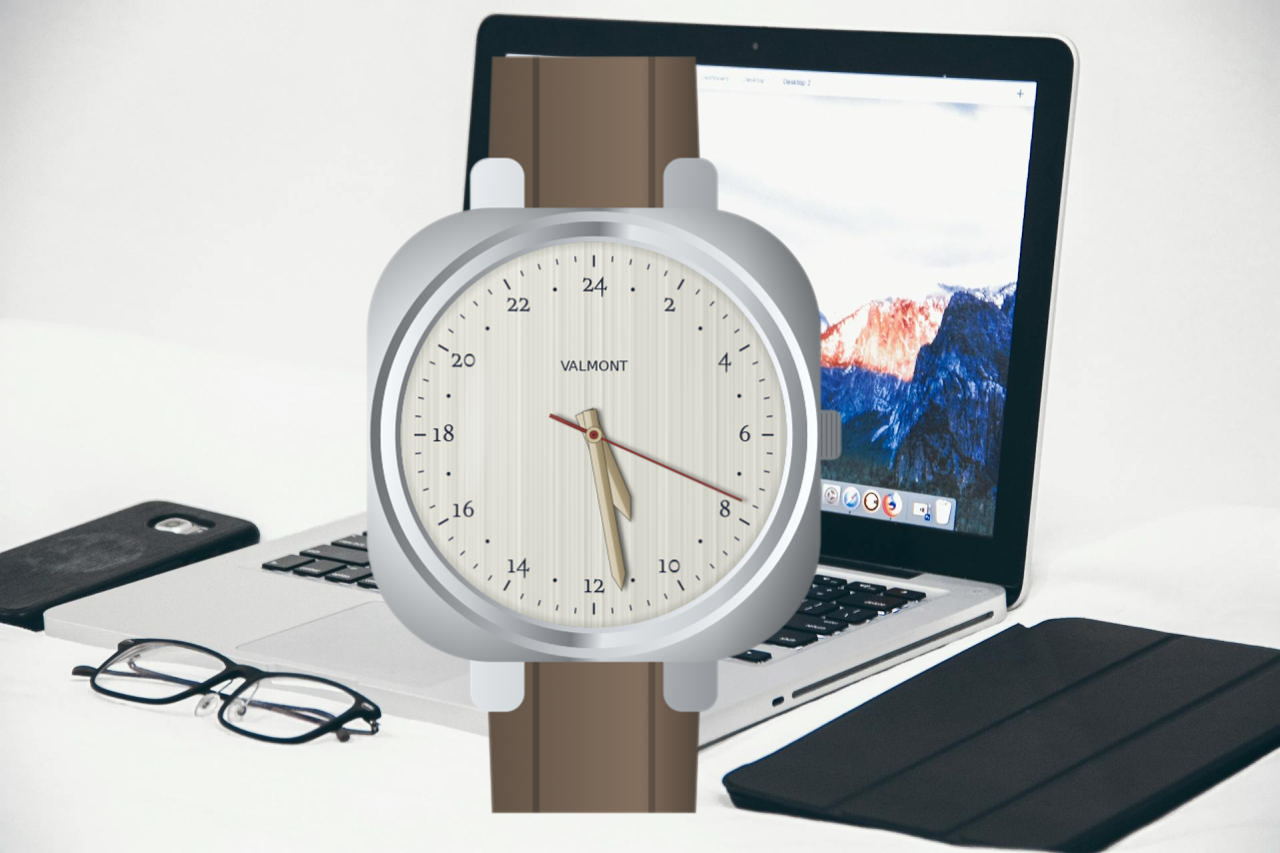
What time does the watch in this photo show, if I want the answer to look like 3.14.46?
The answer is 10.28.19
